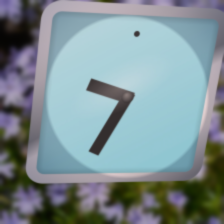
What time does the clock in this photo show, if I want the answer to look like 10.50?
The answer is 9.34
